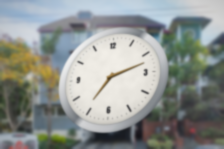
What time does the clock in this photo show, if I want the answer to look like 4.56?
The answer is 7.12
